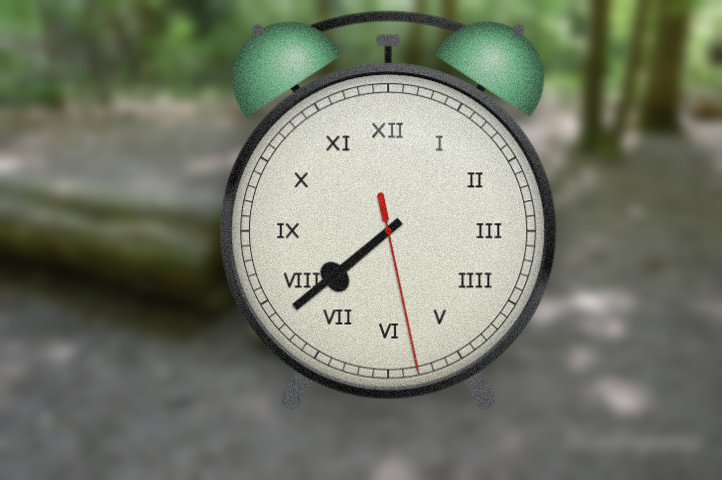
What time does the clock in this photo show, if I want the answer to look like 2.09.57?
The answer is 7.38.28
